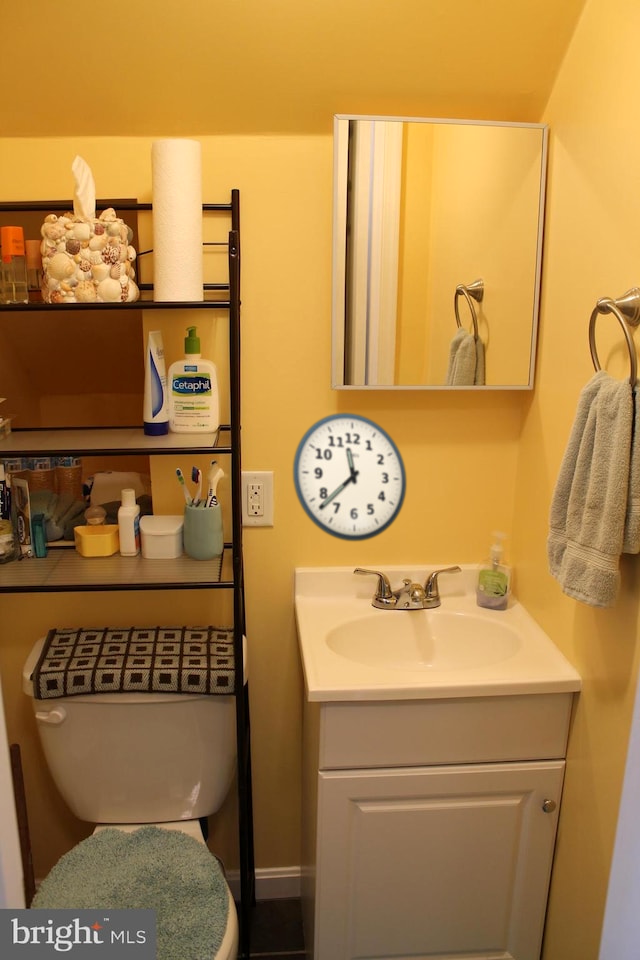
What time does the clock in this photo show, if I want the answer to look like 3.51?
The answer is 11.38
